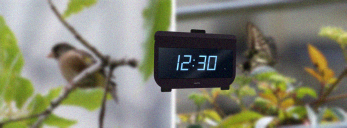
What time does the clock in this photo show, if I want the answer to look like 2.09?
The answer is 12.30
